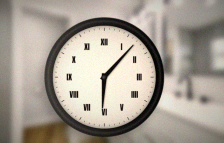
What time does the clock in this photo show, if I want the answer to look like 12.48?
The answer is 6.07
